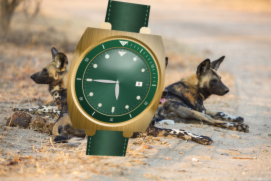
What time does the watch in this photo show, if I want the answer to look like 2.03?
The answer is 5.45
